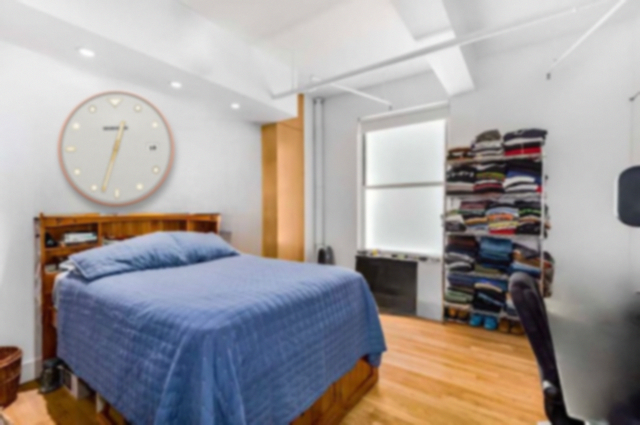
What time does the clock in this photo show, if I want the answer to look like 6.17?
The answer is 12.33
